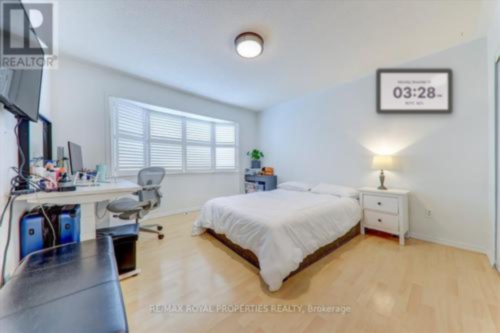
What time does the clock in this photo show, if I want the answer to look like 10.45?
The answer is 3.28
